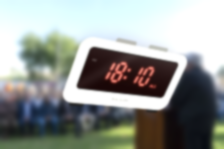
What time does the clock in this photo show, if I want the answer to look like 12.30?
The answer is 18.10
